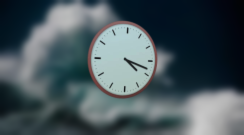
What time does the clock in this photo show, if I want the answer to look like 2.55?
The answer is 4.18
